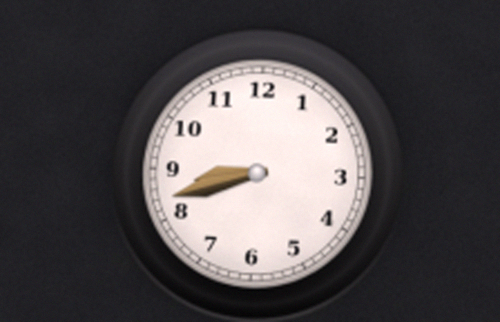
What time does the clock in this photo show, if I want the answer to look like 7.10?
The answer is 8.42
